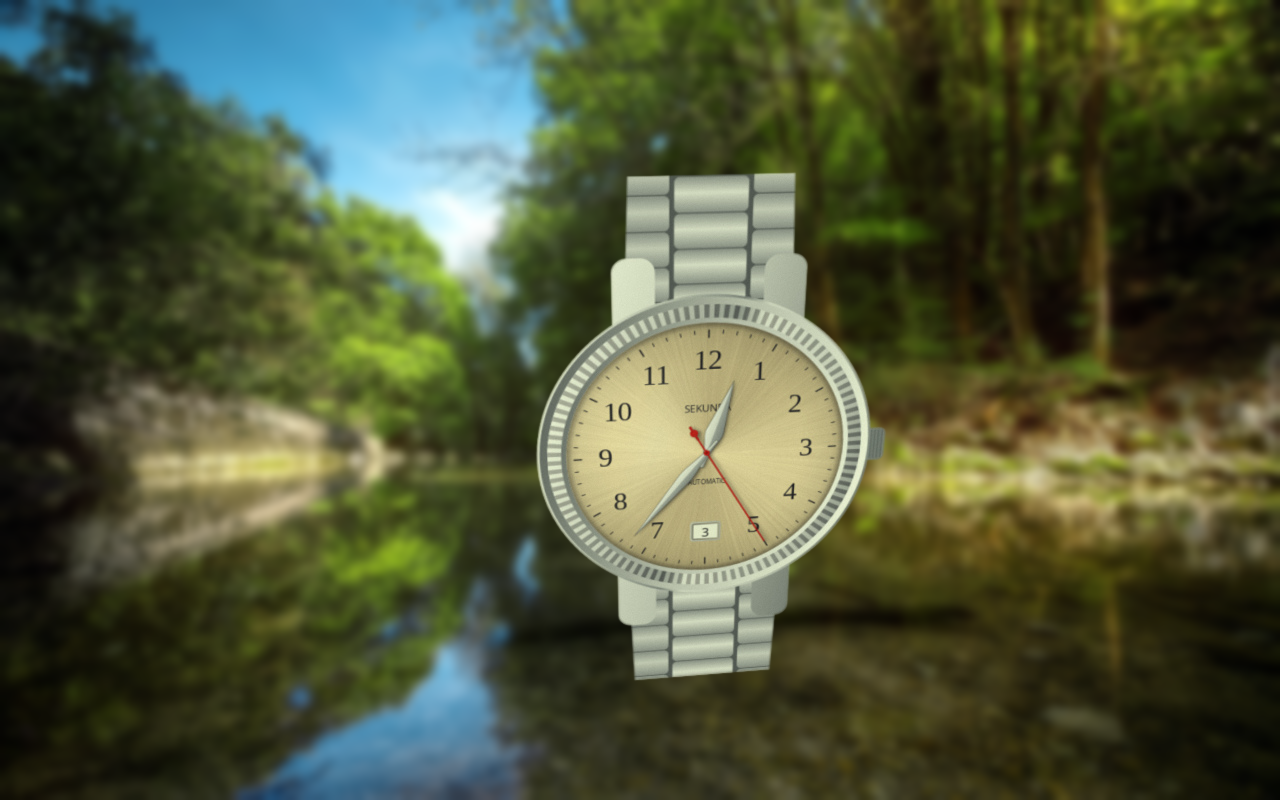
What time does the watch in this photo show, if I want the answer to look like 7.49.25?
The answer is 12.36.25
